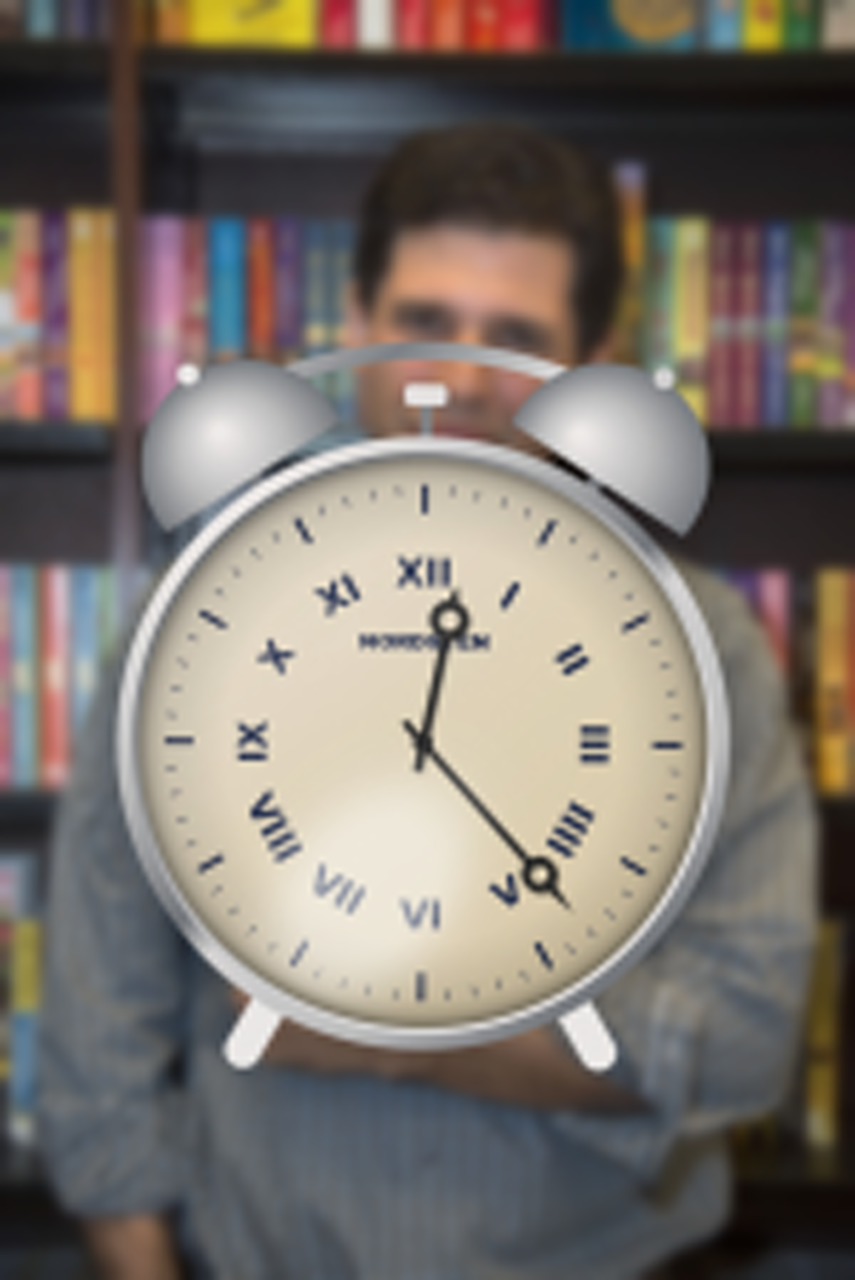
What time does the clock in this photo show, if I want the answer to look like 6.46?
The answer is 12.23
